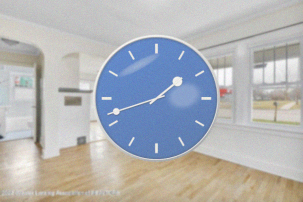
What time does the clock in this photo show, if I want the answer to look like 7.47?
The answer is 1.42
